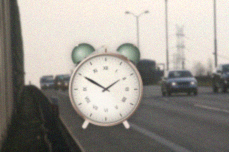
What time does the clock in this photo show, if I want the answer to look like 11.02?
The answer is 1.50
